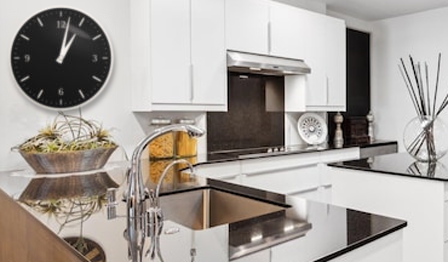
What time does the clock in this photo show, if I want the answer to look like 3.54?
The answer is 1.02
